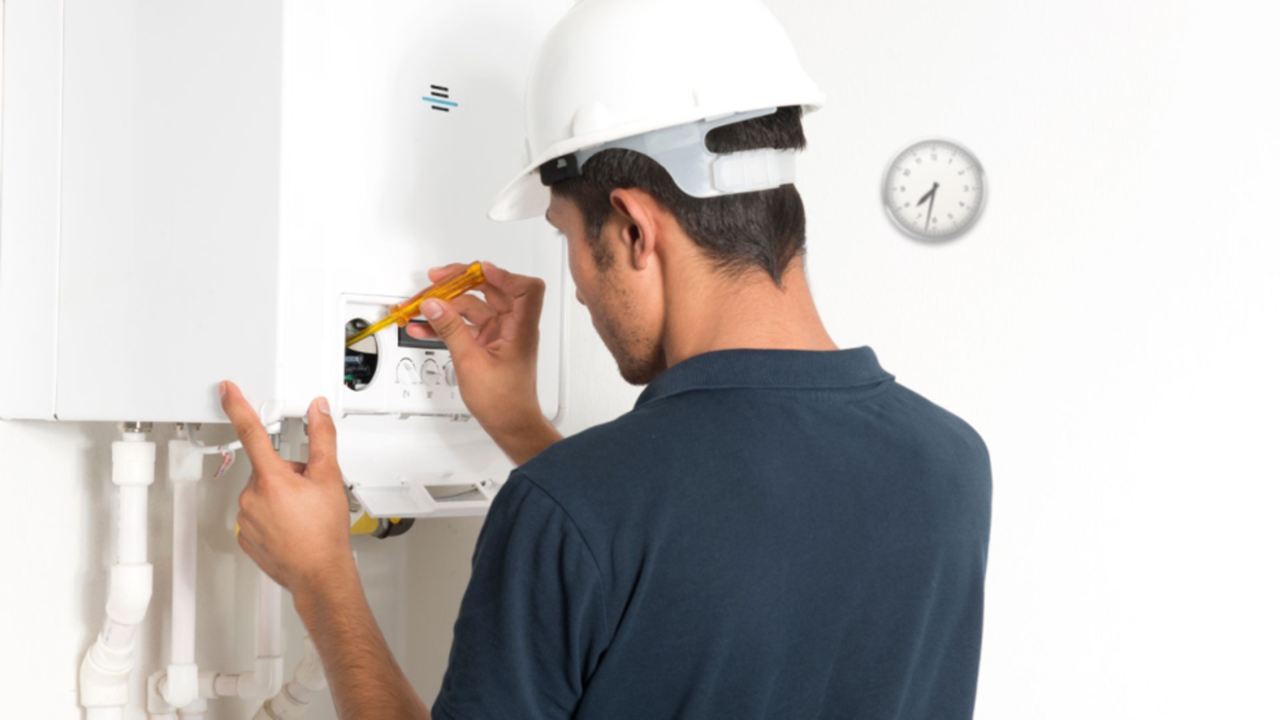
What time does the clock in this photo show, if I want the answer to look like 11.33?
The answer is 7.32
